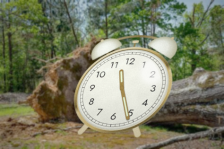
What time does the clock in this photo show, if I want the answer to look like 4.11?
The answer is 11.26
